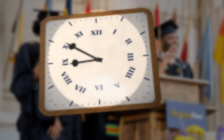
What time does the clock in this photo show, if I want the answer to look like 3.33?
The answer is 8.51
